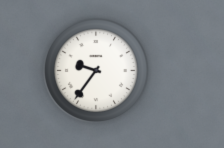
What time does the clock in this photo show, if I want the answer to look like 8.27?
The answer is 9.36
